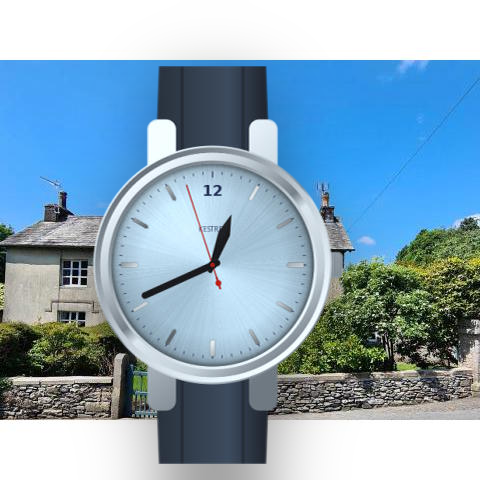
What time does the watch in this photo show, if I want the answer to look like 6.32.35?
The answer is 12.40.57
